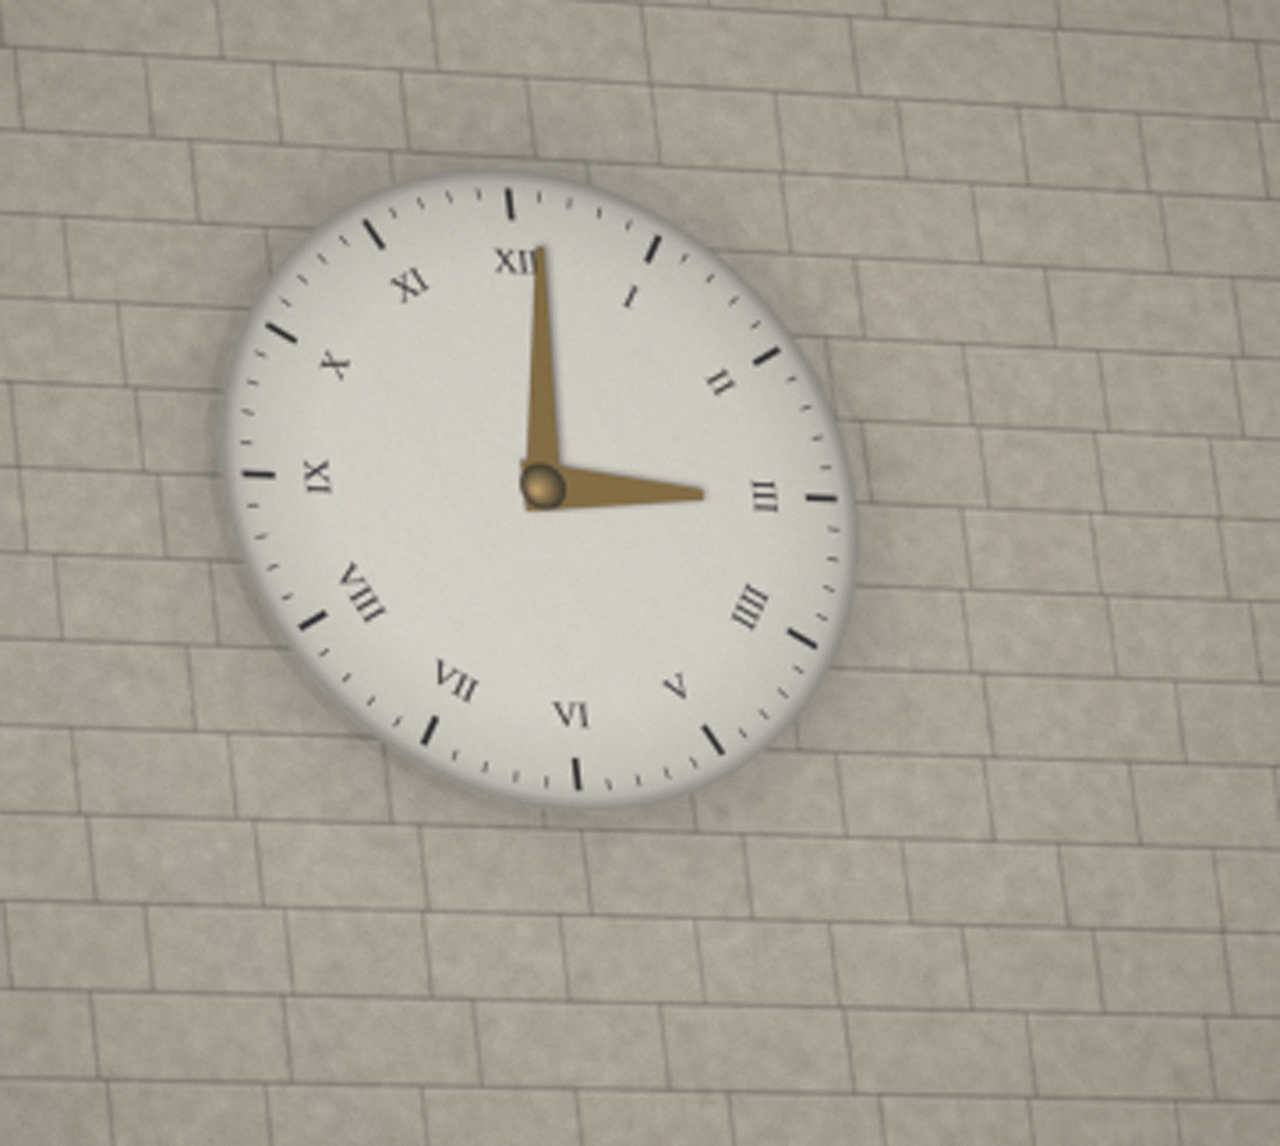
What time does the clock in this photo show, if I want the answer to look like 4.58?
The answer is 3.01
